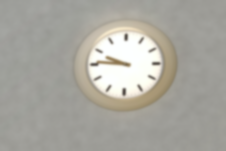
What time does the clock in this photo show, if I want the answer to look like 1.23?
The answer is 9.46
